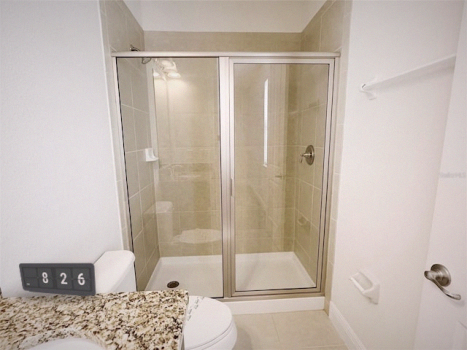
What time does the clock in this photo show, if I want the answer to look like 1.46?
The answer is 8.26
